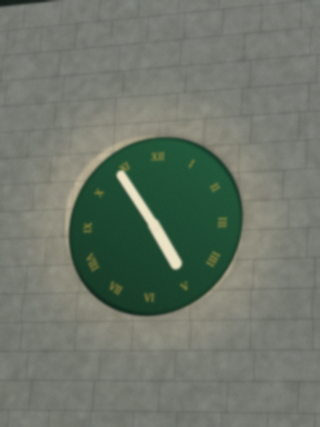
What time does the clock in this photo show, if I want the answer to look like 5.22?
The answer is 4.54
